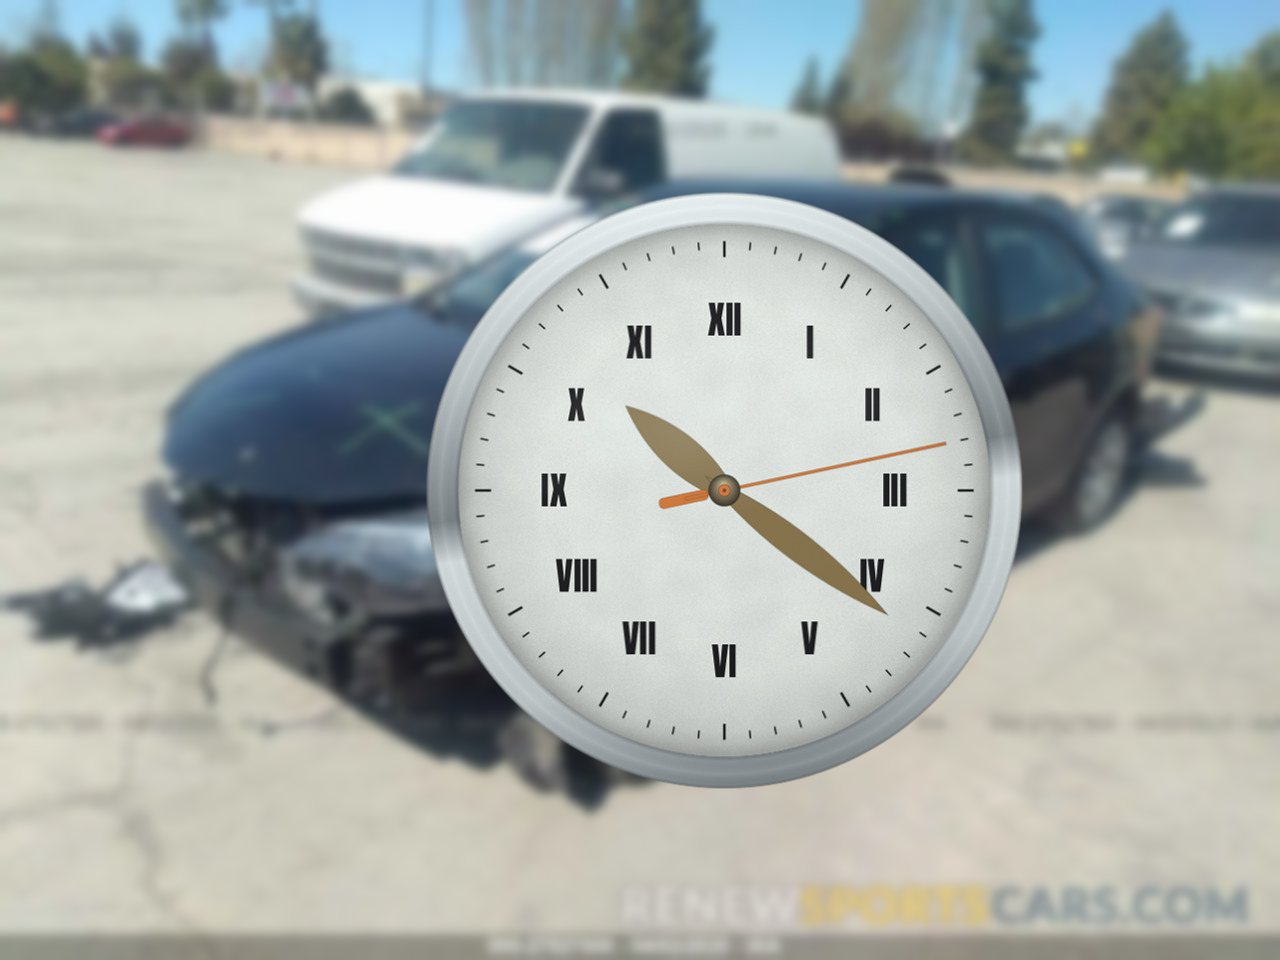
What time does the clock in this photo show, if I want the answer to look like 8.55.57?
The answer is 10.21.13
